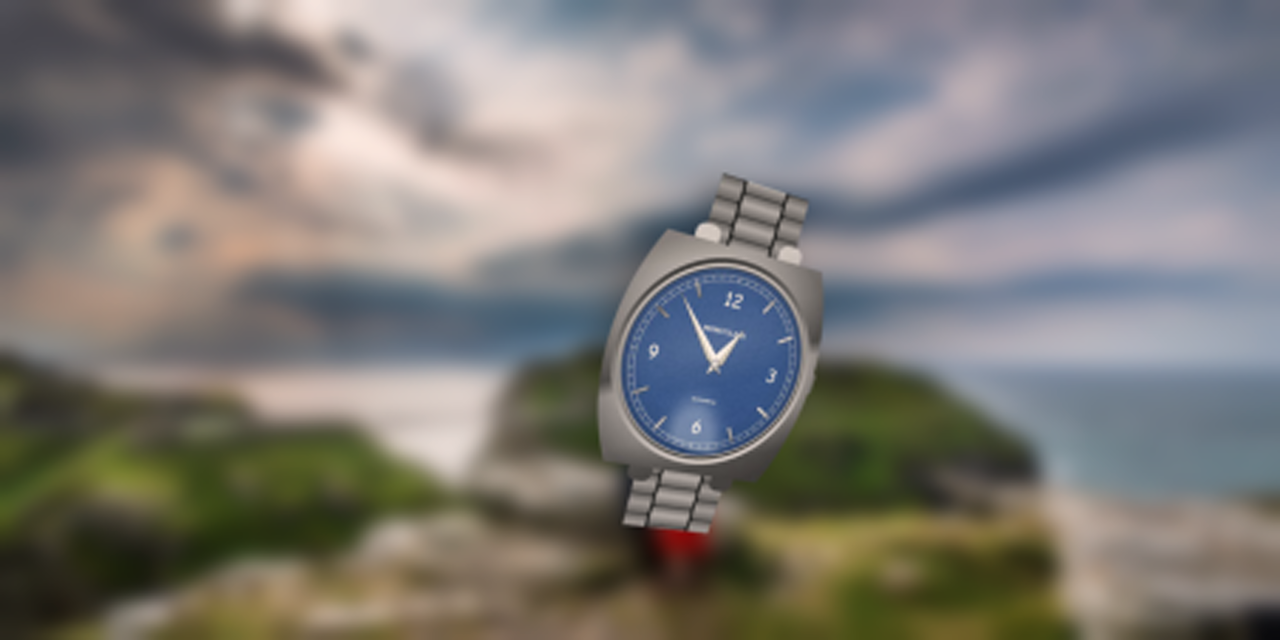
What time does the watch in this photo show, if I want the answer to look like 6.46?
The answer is 12.53
